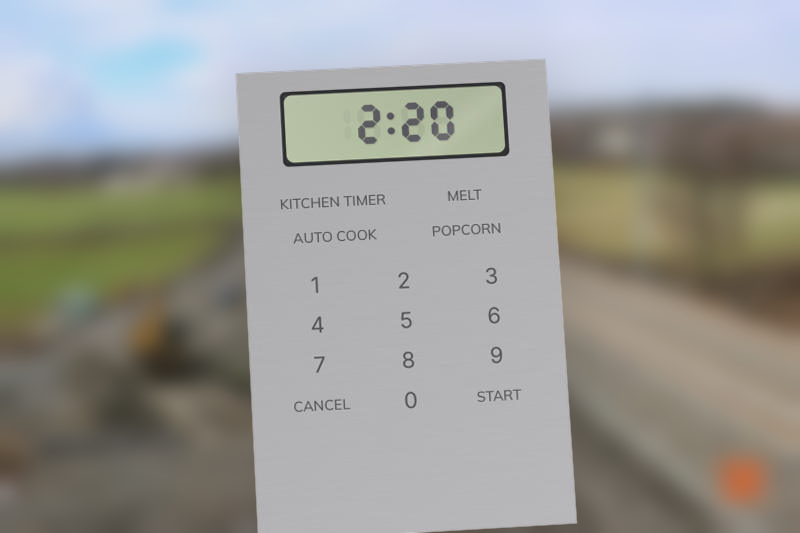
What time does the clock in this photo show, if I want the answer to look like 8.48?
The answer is 2.20
